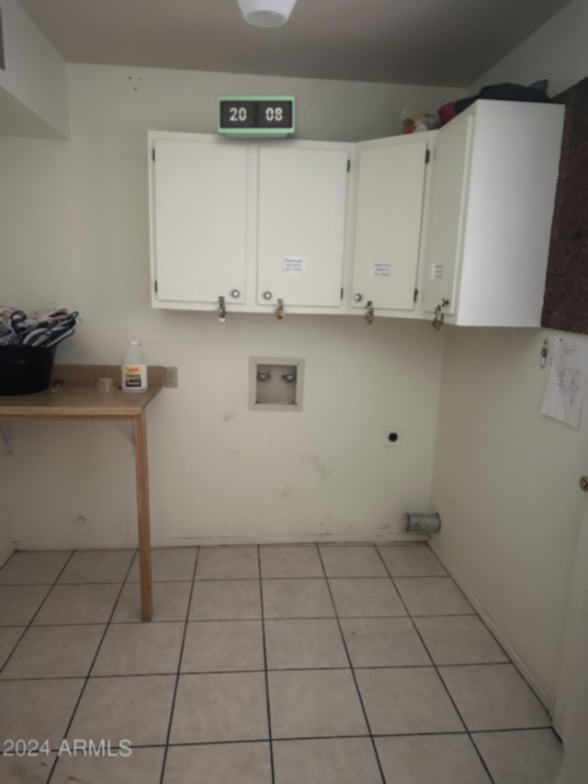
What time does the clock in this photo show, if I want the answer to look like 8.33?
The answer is 20.08
